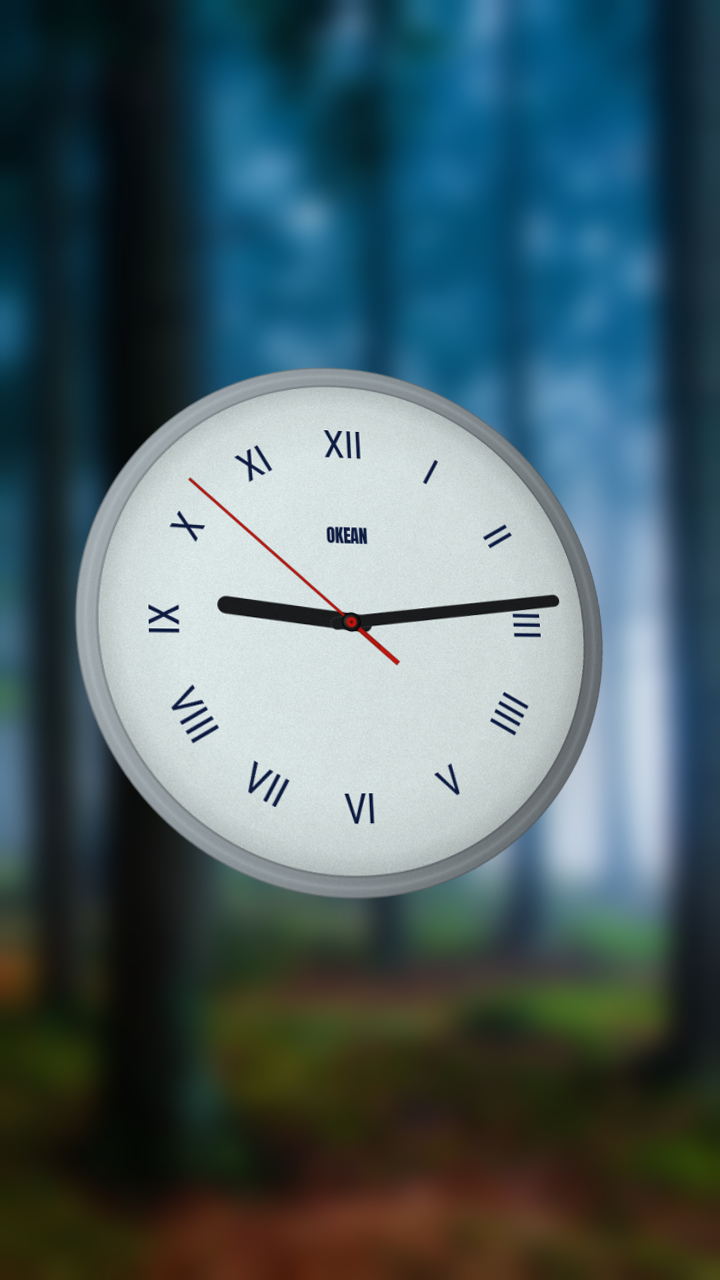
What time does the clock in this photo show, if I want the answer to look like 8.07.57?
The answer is 9.13.52
